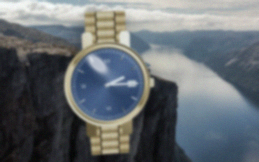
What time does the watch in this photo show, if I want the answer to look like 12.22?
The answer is 2.15
